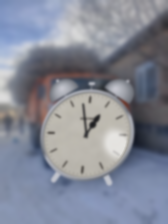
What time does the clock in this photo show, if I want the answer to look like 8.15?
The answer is 12.58
